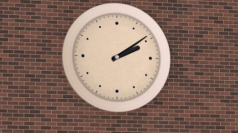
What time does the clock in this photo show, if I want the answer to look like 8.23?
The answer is 2.09
